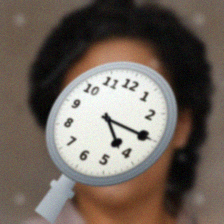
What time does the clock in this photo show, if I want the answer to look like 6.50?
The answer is 4.15
